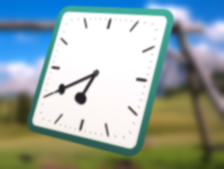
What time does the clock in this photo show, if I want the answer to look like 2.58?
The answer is 6.40
